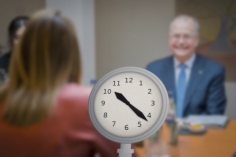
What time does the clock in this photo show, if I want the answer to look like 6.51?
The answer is 10.22
